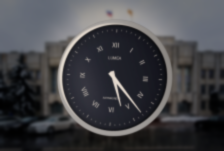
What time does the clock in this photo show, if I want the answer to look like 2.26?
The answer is 5.23
